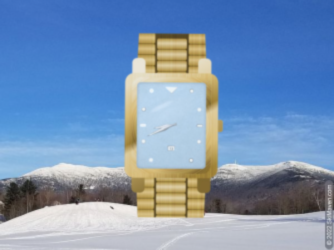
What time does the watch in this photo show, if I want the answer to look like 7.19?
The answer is 8.41
